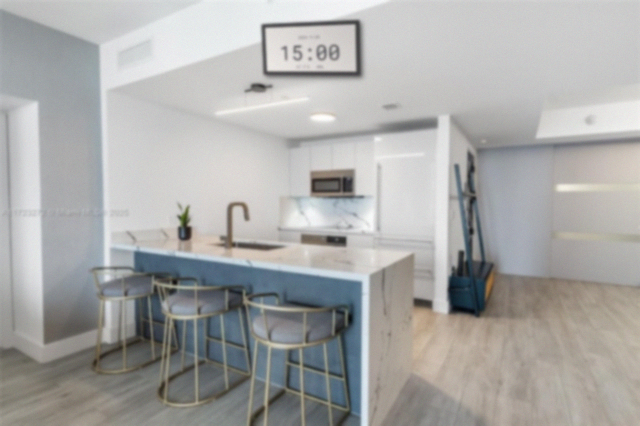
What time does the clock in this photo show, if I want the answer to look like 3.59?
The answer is 15.00
